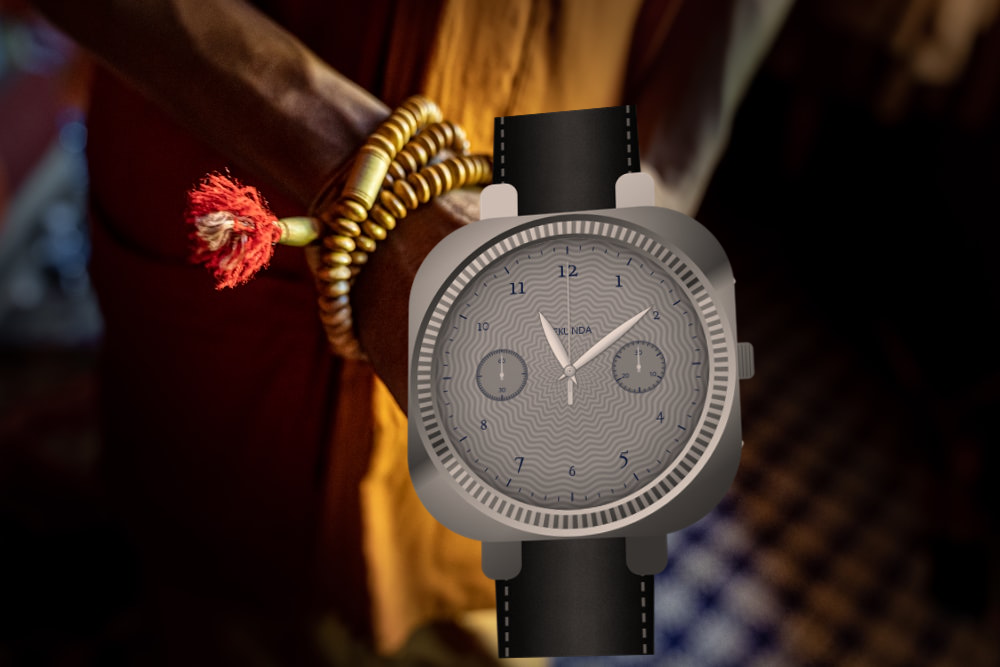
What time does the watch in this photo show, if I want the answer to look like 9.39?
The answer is 11.09
